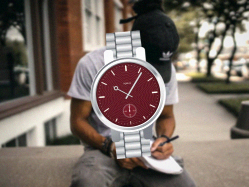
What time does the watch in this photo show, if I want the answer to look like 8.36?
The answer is 10.06
